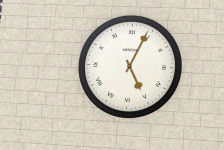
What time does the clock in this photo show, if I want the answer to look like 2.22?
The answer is 5.04
